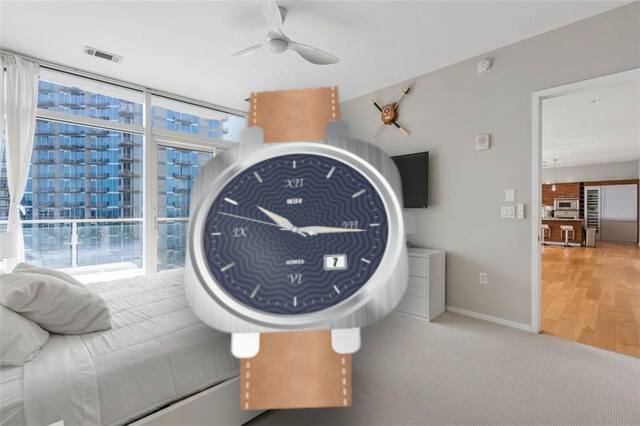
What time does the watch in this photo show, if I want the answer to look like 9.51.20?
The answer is 10.15.48
